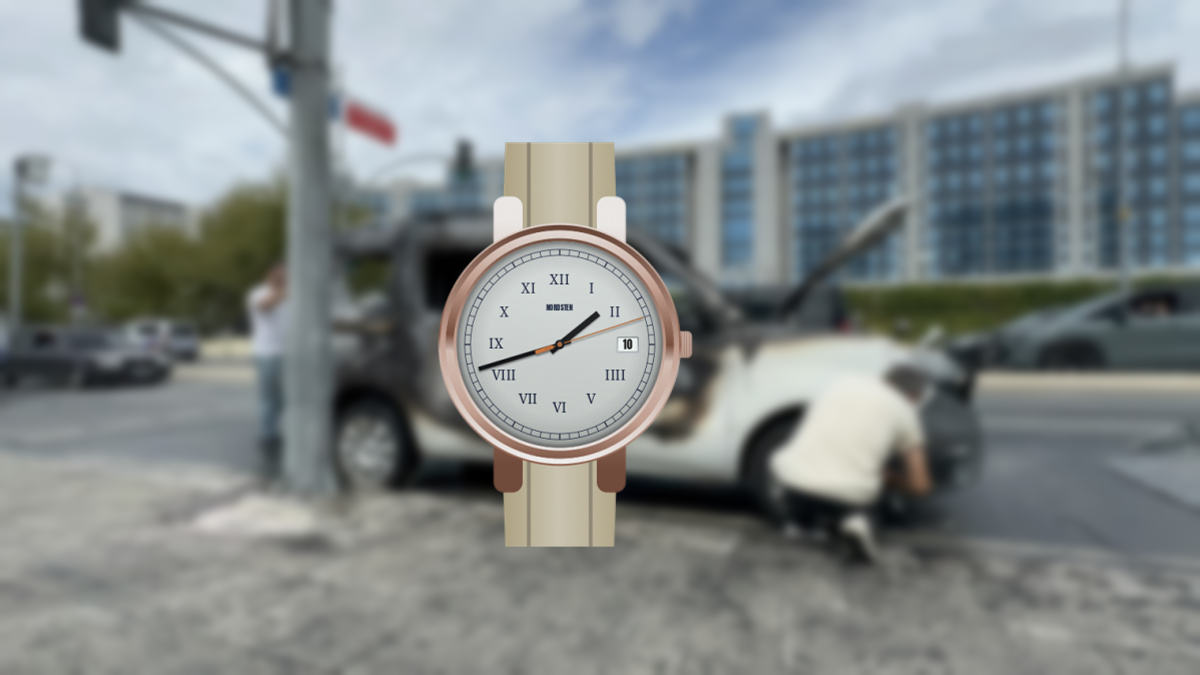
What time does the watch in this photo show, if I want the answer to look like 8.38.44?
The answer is 1.42.12
